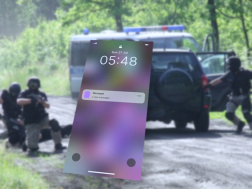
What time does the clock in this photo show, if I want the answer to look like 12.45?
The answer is 5.48
